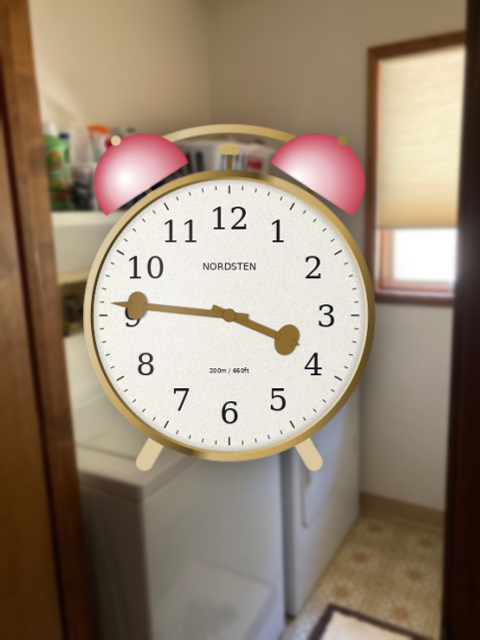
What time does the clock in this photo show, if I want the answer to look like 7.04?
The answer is 3.46
